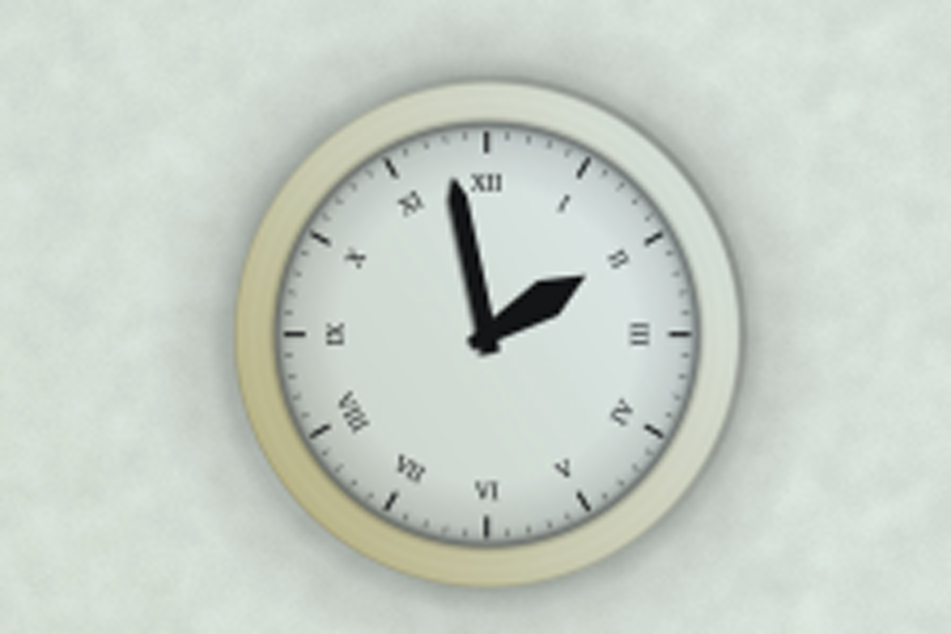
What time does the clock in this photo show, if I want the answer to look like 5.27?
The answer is 1.58
